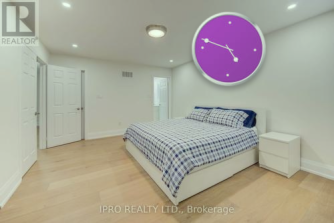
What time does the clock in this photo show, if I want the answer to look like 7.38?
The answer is 4.48
